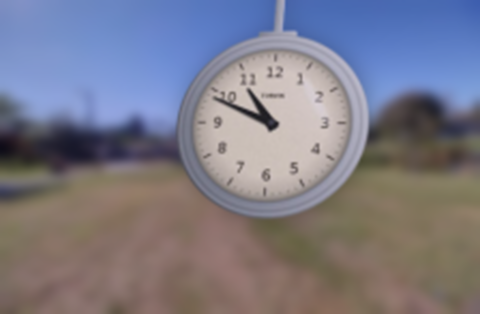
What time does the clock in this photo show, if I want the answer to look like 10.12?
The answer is 10.49
